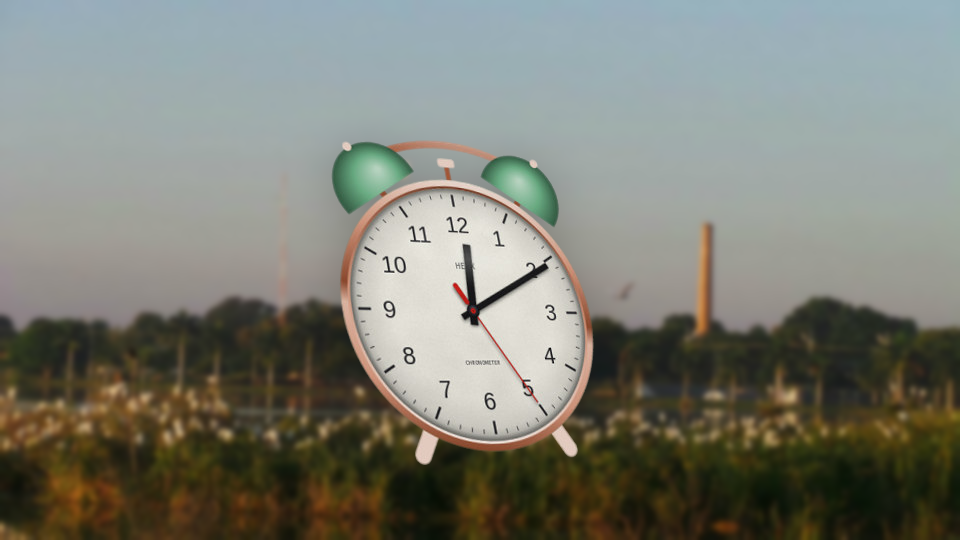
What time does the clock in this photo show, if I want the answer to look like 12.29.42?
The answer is 12.10.25
